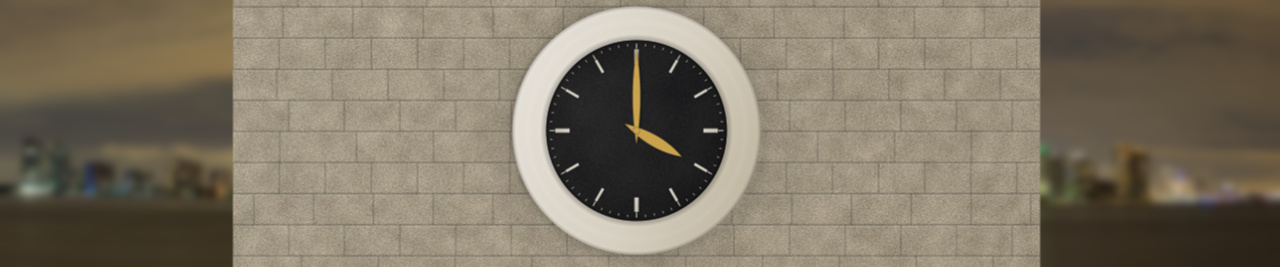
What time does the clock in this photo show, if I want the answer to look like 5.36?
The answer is 4.00
